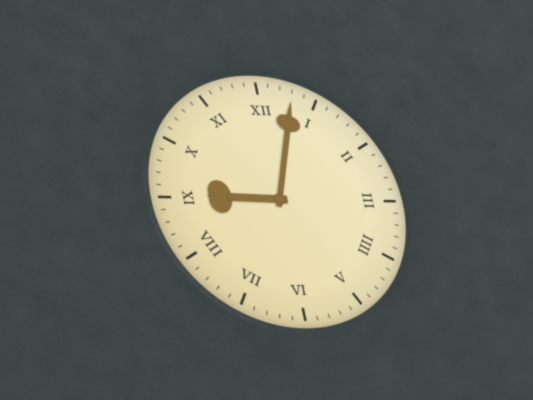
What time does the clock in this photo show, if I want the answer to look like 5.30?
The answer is 9.03
